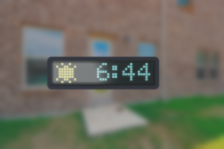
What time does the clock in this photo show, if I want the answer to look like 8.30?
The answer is 6.44
